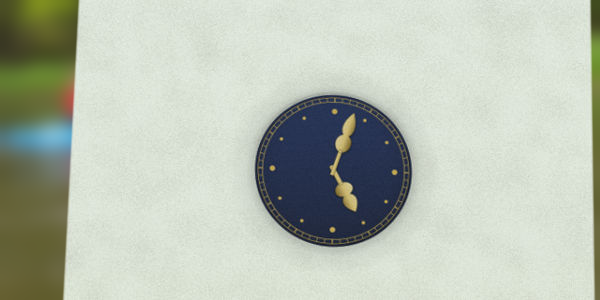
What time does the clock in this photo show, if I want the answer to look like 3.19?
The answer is 5.03
